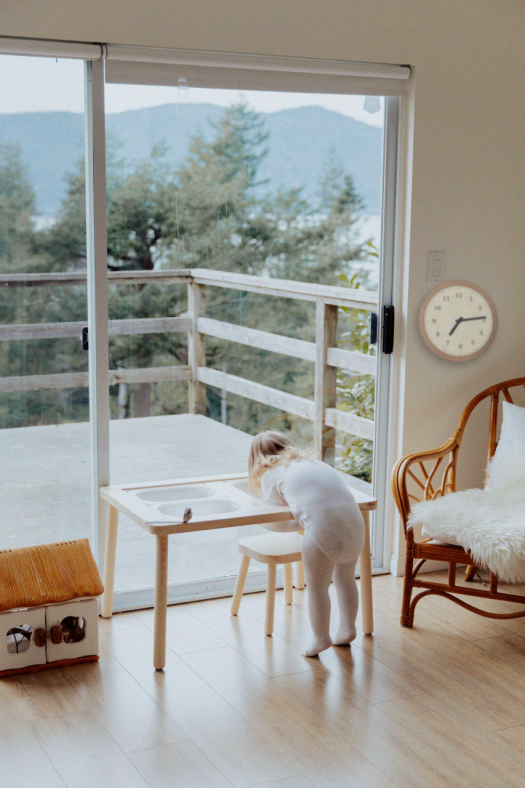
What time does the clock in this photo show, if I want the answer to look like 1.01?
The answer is 7.14
